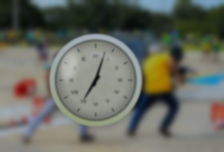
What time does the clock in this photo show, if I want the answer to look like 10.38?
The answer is 7.03
